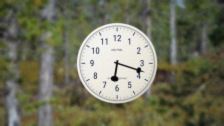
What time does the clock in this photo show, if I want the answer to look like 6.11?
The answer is 6.18
